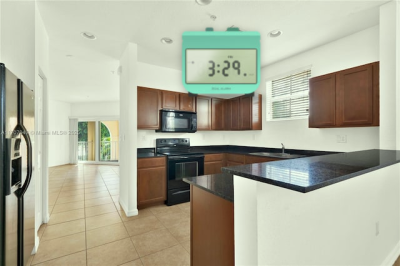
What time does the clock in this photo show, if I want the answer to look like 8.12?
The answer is 3.29
